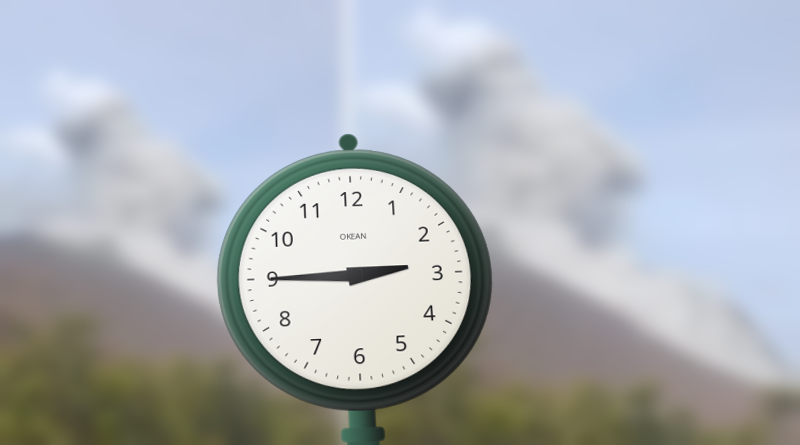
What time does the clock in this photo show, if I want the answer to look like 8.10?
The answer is 2.45
